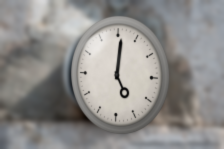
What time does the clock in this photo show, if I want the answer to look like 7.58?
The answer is 5.01
